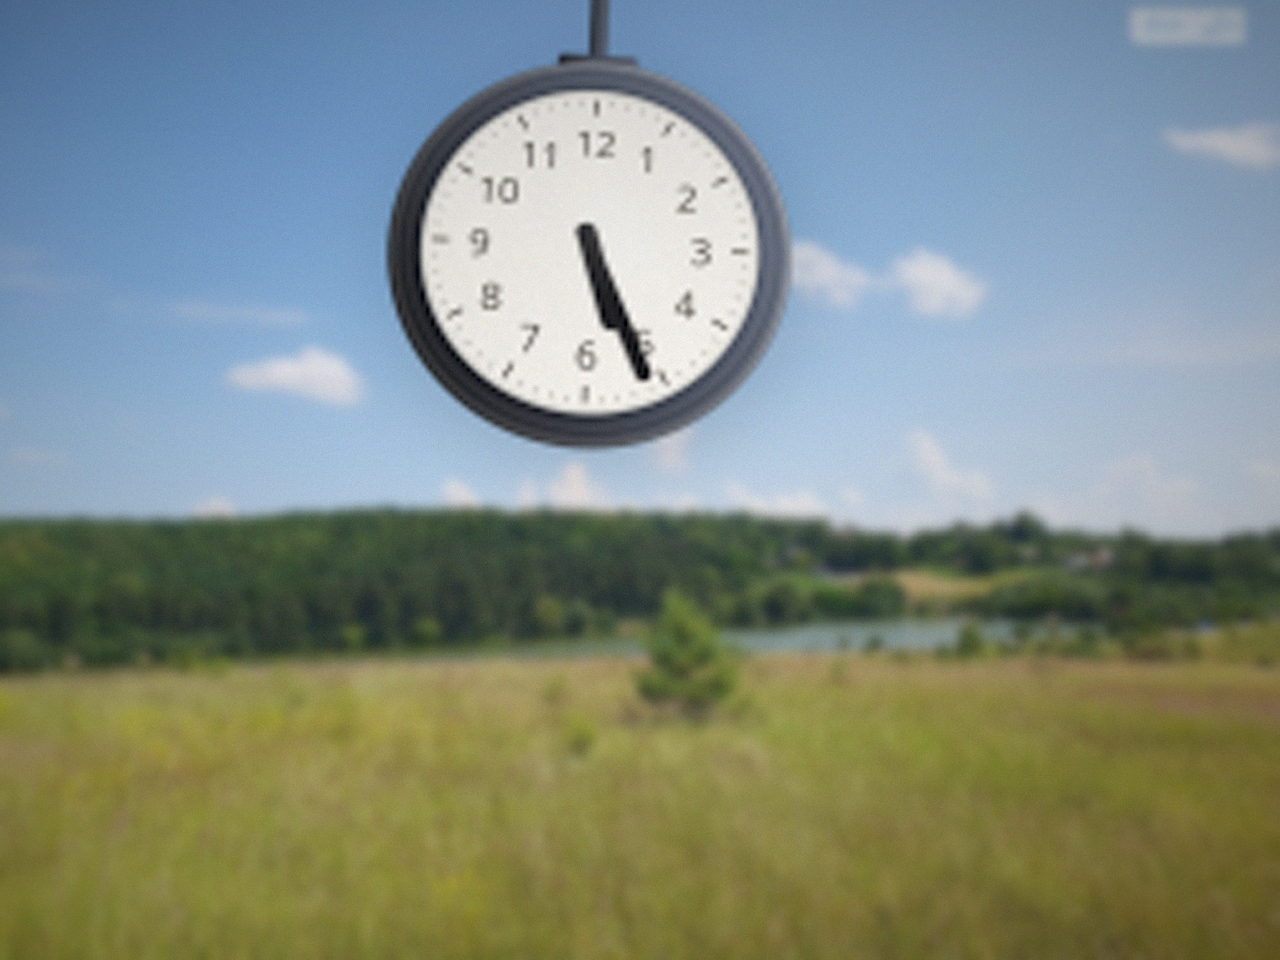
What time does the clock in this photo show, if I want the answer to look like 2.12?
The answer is 5.26
